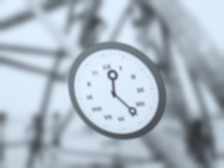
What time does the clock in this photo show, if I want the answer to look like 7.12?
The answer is 12.24
